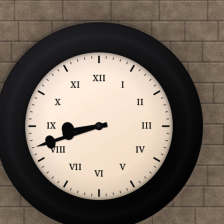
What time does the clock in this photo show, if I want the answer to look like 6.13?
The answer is 8.42
